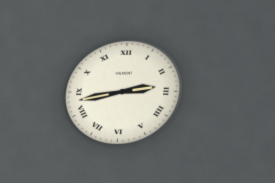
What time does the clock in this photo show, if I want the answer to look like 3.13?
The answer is 2.43
